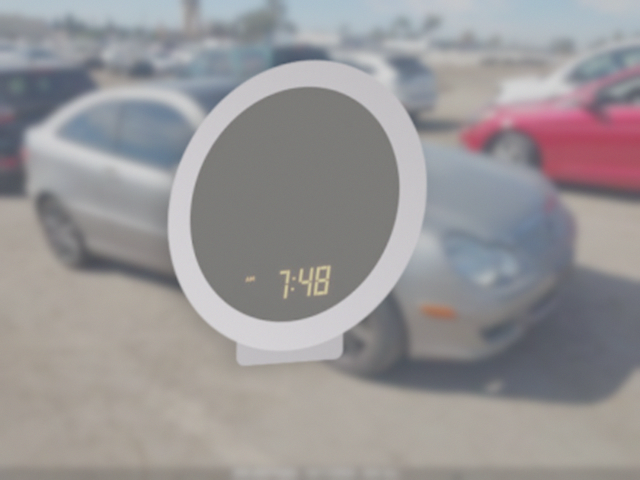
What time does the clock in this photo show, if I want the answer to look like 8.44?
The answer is 7.48
